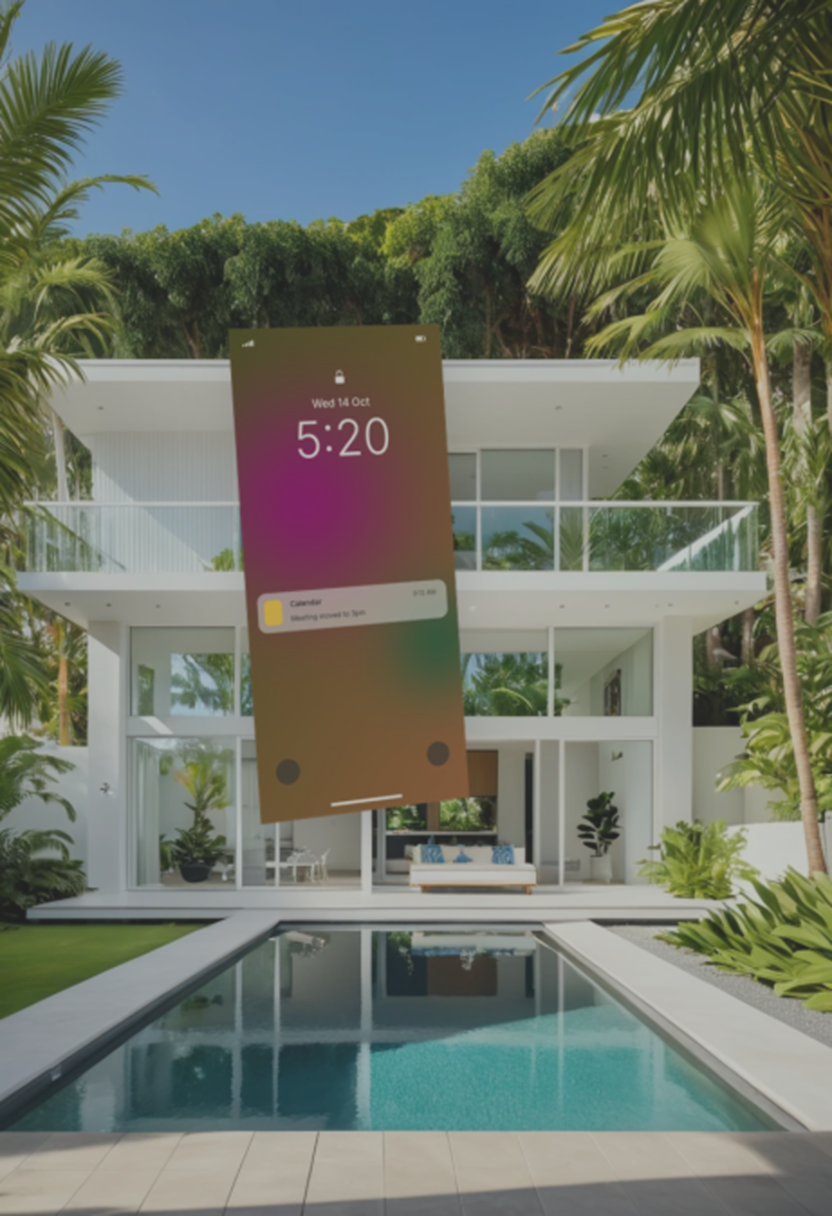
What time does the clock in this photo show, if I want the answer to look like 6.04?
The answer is 5.20
